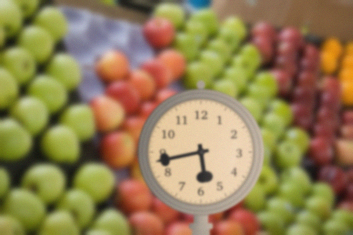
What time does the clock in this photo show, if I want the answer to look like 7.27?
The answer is 5.43
